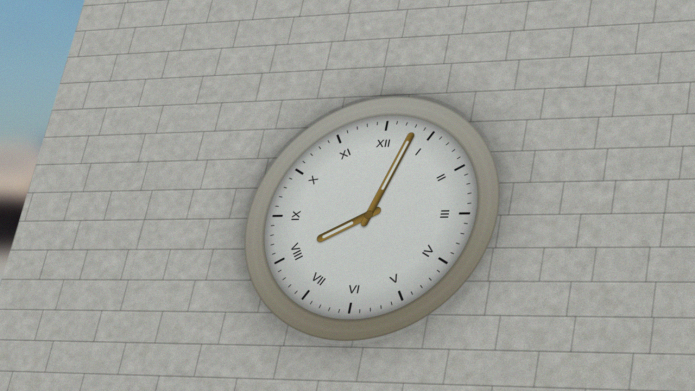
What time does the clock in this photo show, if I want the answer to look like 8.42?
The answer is 8.03
